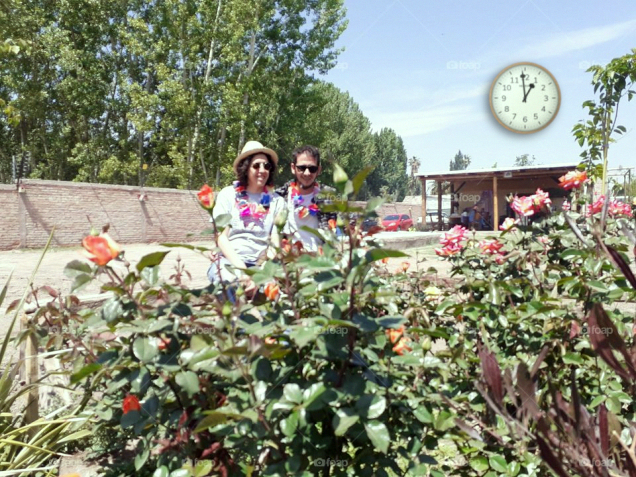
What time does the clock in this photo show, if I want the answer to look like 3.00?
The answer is 12.59
